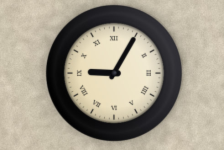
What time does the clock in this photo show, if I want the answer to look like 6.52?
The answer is 9.05
